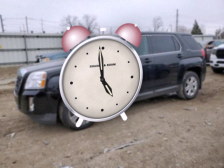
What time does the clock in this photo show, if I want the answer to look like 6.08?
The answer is 4.59
